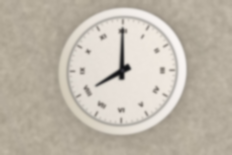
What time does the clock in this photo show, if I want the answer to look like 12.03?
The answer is 8.00
